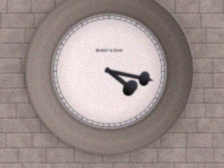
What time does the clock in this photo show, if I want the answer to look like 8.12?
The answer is 4.17
